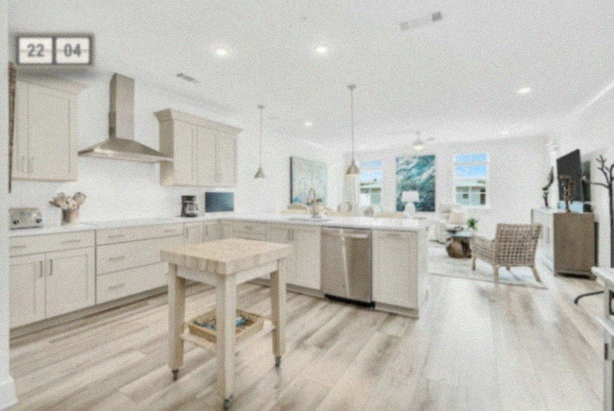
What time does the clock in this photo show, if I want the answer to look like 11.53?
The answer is 22.04
